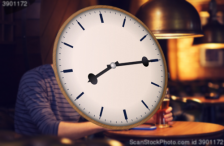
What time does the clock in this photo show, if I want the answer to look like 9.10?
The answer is 8.15
